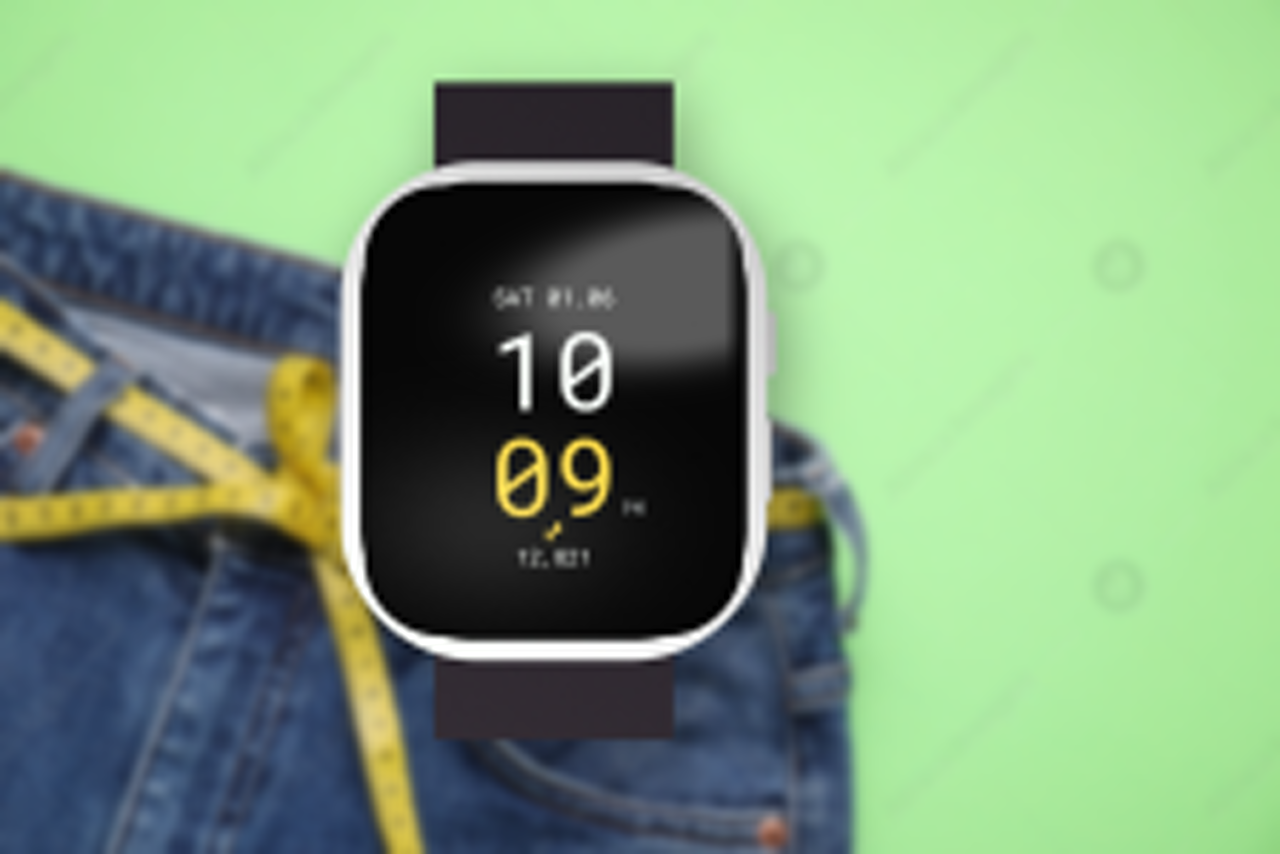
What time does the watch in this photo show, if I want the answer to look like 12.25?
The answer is 10.09
